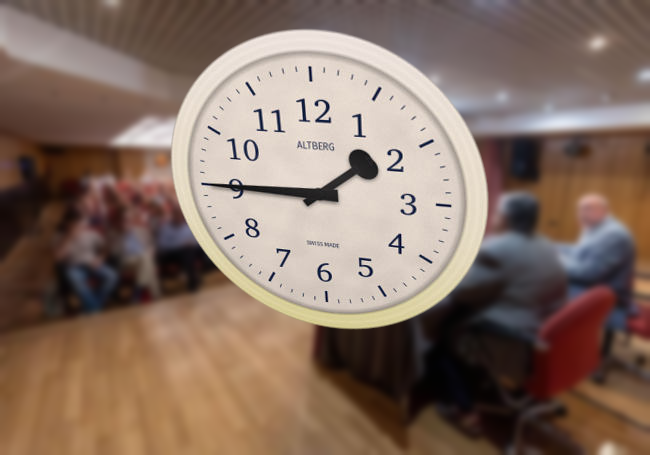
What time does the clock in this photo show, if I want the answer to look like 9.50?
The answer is 1.45
